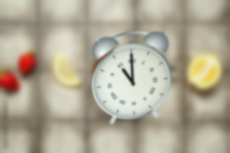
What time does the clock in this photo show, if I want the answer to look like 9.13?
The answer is 11.00
